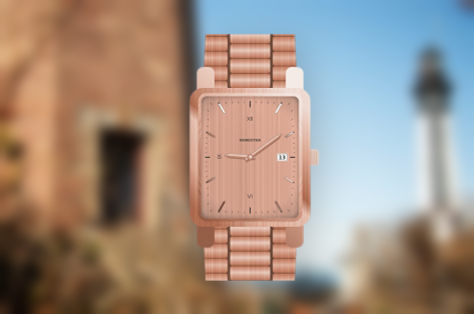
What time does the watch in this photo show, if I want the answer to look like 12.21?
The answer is 9.09
